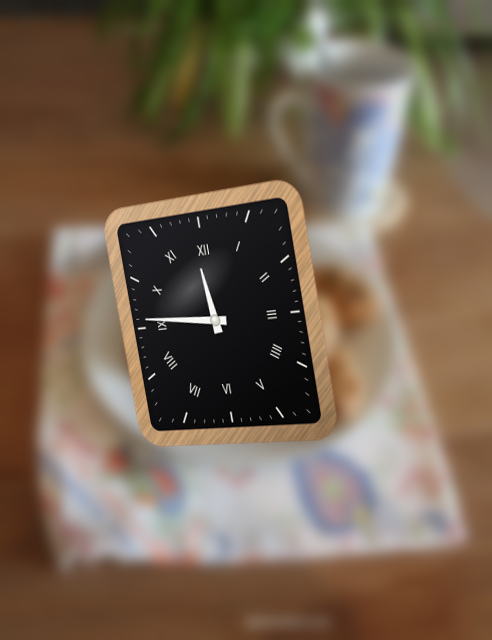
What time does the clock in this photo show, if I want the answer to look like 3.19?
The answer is 11.46
